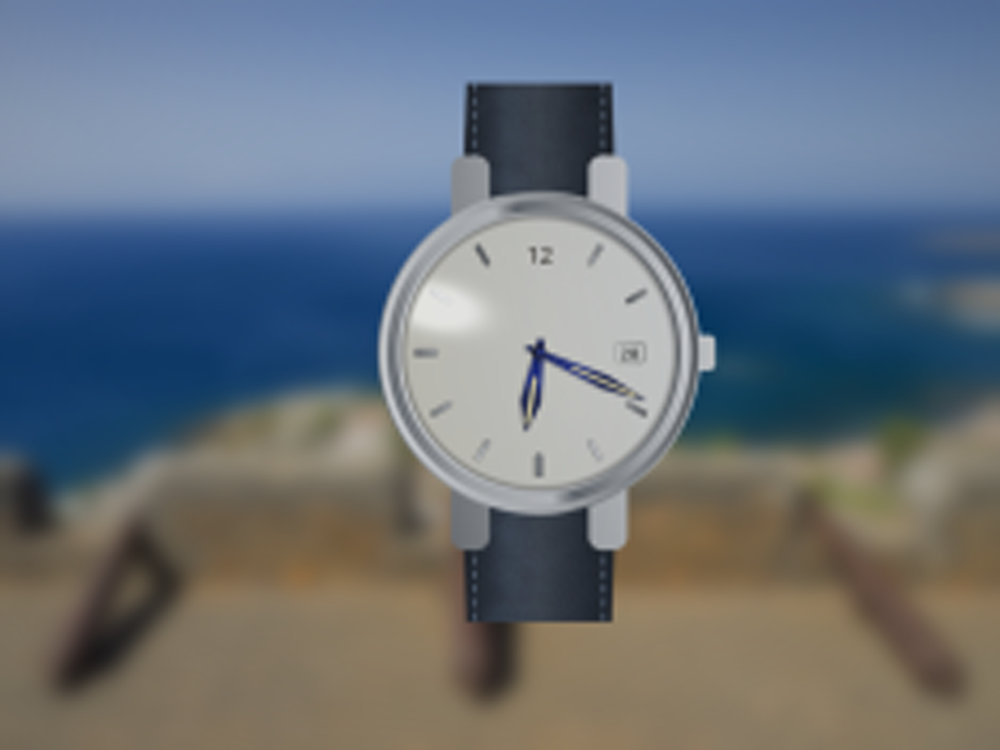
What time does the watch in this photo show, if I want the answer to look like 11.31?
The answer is 6.19
